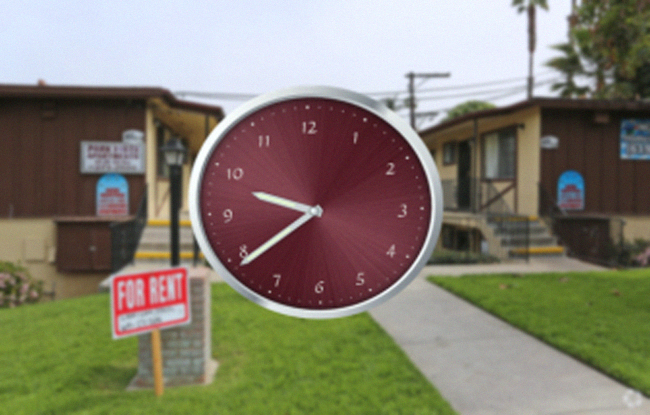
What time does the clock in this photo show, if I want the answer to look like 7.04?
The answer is 9.39
